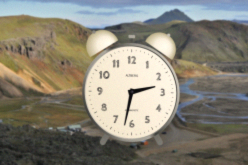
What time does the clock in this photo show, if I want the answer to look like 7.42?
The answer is 2.32
